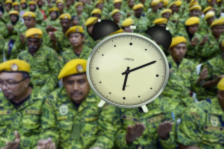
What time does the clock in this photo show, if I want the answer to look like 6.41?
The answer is 6.10
